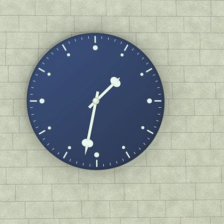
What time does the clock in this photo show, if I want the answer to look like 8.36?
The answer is 1.32
